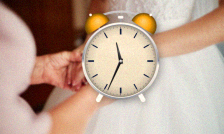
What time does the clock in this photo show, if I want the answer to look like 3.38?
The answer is 11.34
